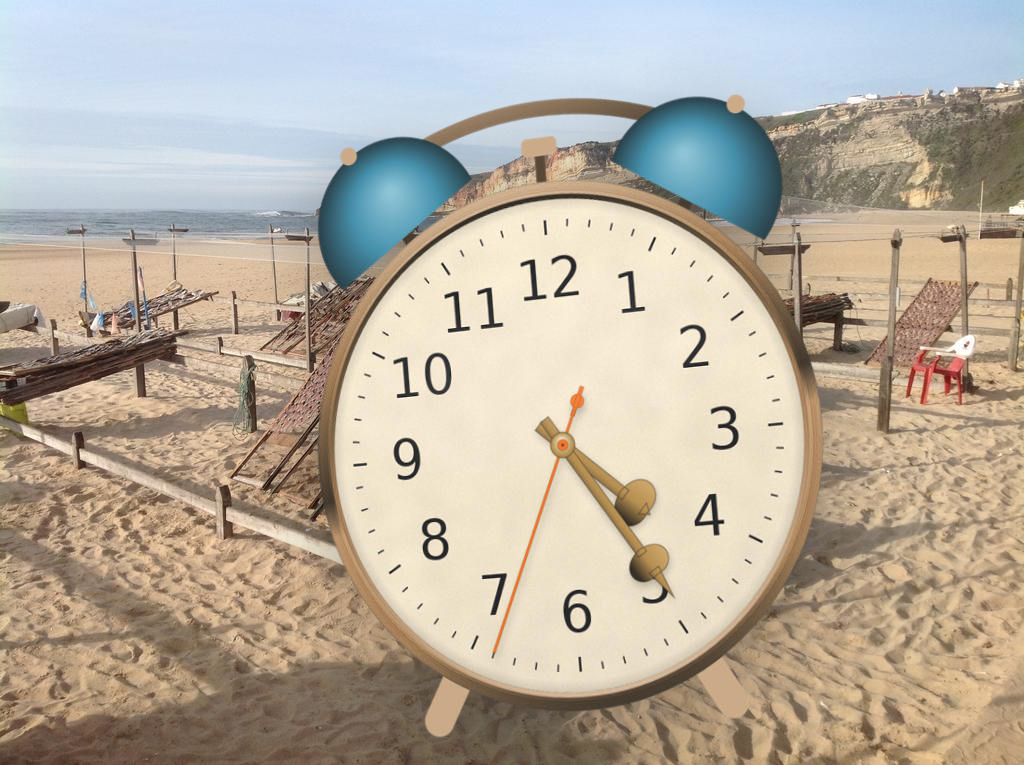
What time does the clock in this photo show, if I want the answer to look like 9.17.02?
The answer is 4.24.34
